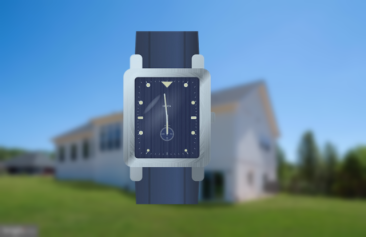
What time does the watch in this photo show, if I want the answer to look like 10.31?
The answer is 5.59
